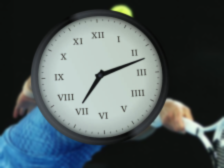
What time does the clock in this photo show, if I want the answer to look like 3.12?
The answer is 7.12
